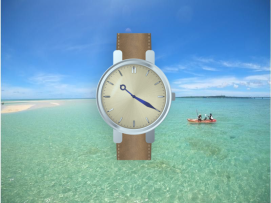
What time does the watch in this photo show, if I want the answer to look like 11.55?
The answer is 10.20
